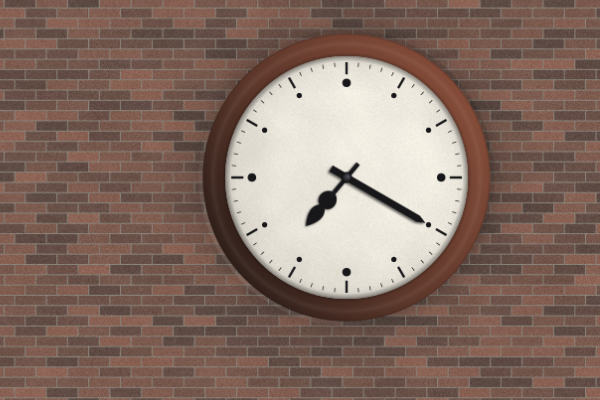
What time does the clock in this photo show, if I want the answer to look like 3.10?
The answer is 7.20
